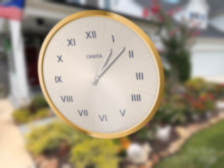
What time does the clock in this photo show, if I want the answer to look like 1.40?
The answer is 1.08
